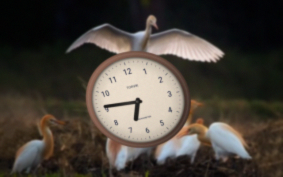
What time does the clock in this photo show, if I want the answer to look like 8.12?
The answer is 6.46
